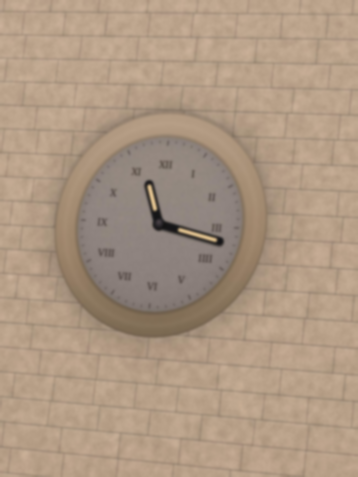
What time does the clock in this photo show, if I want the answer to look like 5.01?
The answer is 11.17
